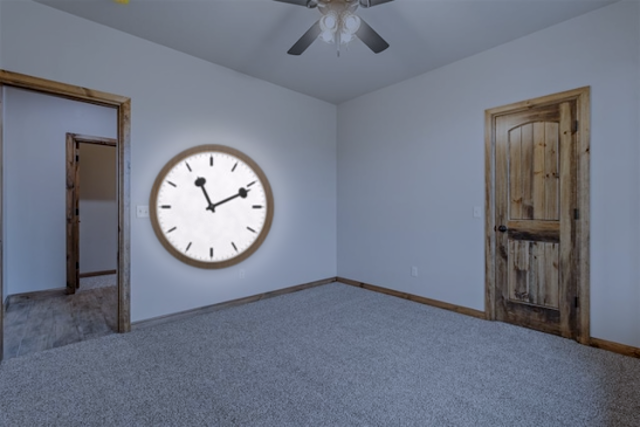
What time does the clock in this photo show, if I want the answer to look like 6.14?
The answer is 11.11
